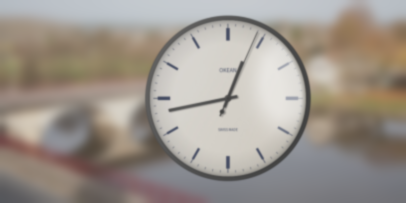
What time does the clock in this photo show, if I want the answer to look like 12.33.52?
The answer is 12.43.04
